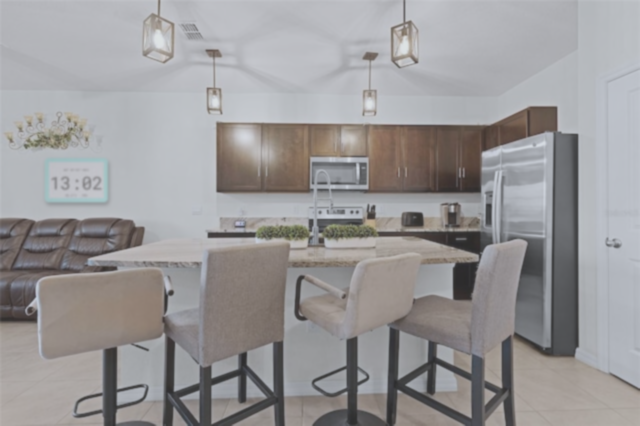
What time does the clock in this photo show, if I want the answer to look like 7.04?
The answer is 13.02
